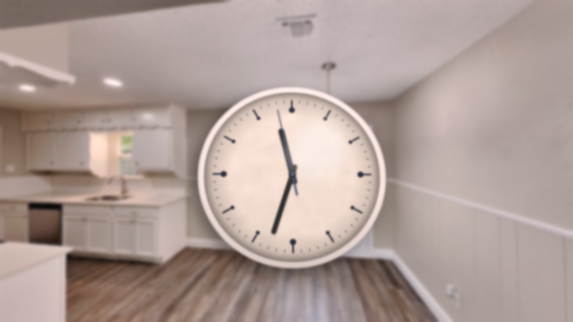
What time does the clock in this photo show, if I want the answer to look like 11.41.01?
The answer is 11.32.58
